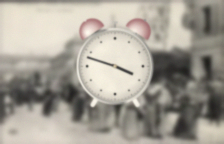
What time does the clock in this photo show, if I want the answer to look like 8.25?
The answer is 3.48
